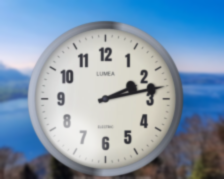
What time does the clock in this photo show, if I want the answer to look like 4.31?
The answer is 2.13
